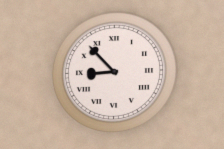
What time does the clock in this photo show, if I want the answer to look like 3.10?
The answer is 8.53
